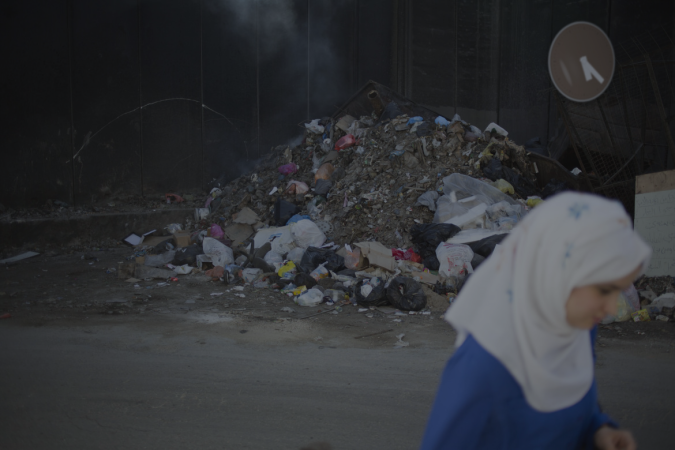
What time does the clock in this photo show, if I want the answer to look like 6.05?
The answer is 5.22
